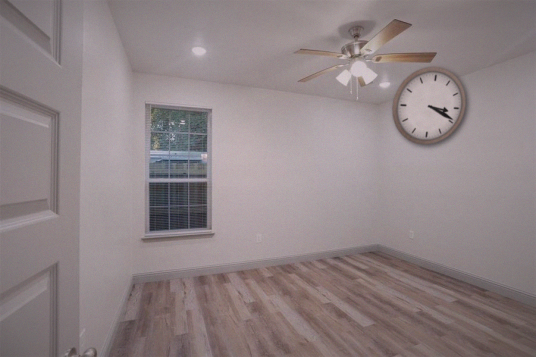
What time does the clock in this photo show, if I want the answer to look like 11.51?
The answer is 3.19
